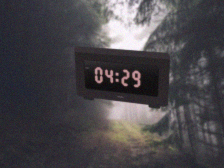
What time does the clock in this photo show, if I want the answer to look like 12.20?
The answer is 4.29
